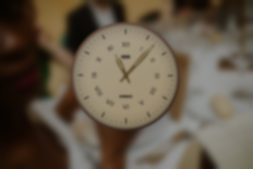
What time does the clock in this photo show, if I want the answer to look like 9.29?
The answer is 11.07
